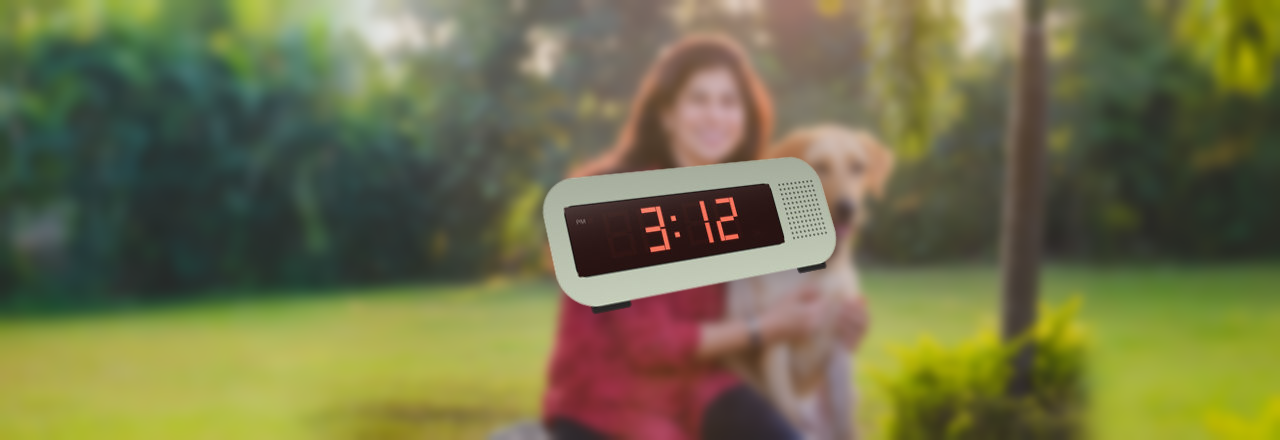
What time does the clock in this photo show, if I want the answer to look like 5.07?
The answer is 3.12
